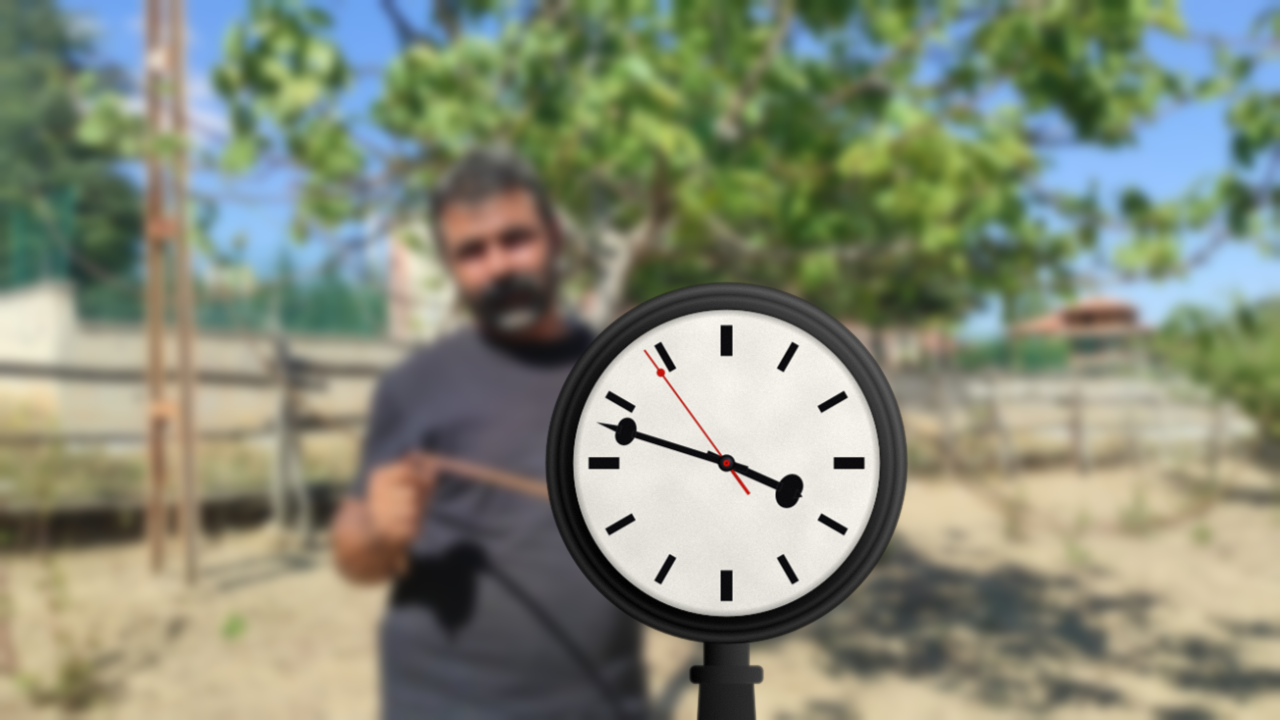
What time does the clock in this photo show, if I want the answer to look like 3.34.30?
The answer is 3.47.54
